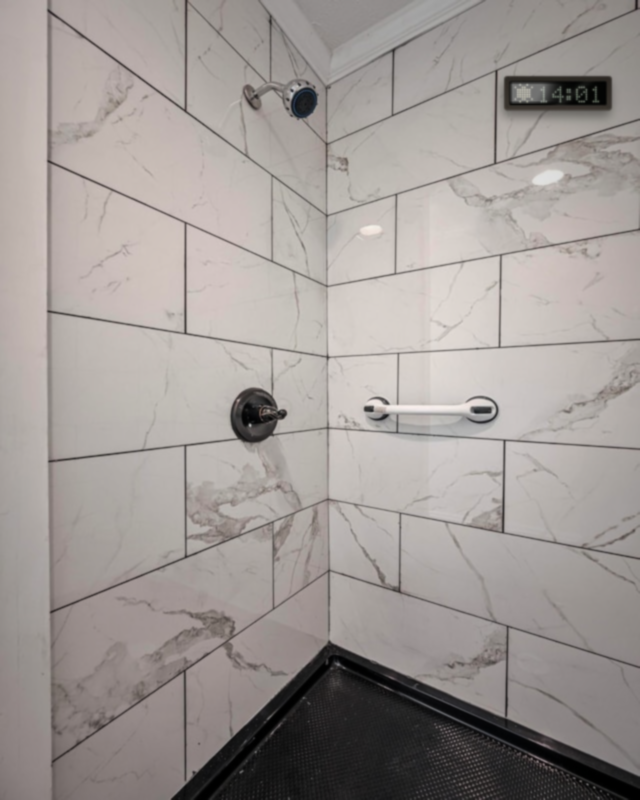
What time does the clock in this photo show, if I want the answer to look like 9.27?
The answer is 14.01
